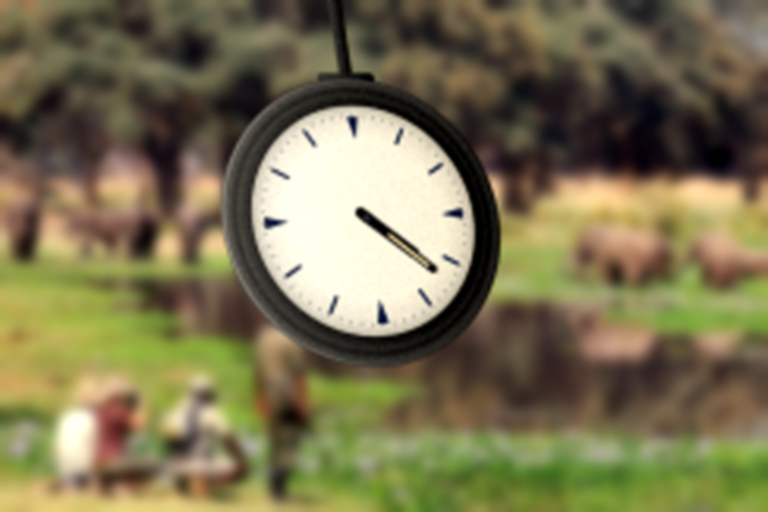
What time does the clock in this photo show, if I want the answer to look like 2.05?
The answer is 4.22
